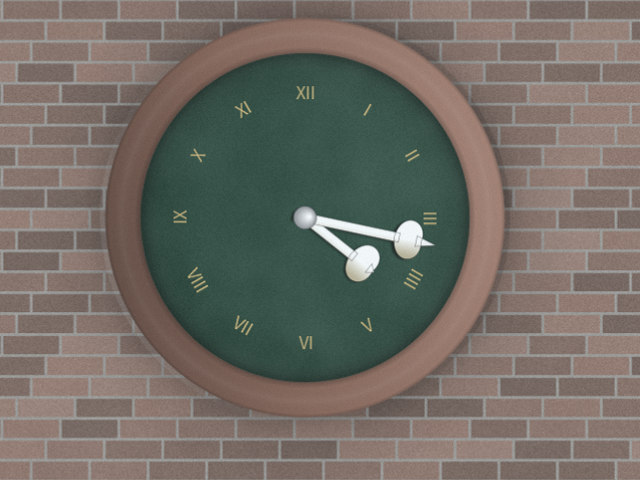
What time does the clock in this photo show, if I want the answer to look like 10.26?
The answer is 4.17
